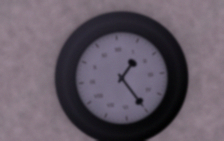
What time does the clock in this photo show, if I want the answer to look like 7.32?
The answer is 1.25
